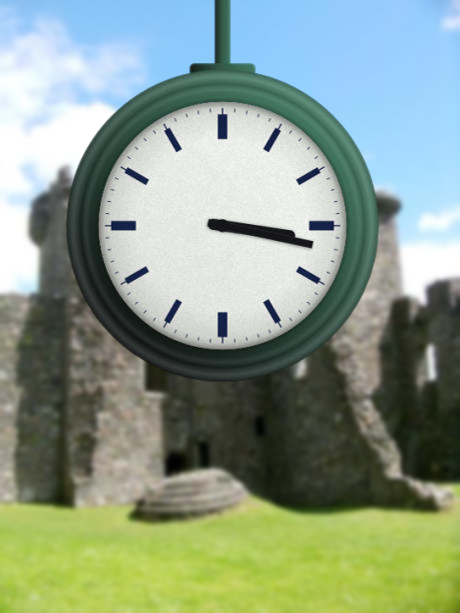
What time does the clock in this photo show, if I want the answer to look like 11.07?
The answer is 3.17
